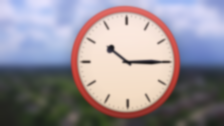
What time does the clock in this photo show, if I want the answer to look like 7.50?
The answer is 10.15
